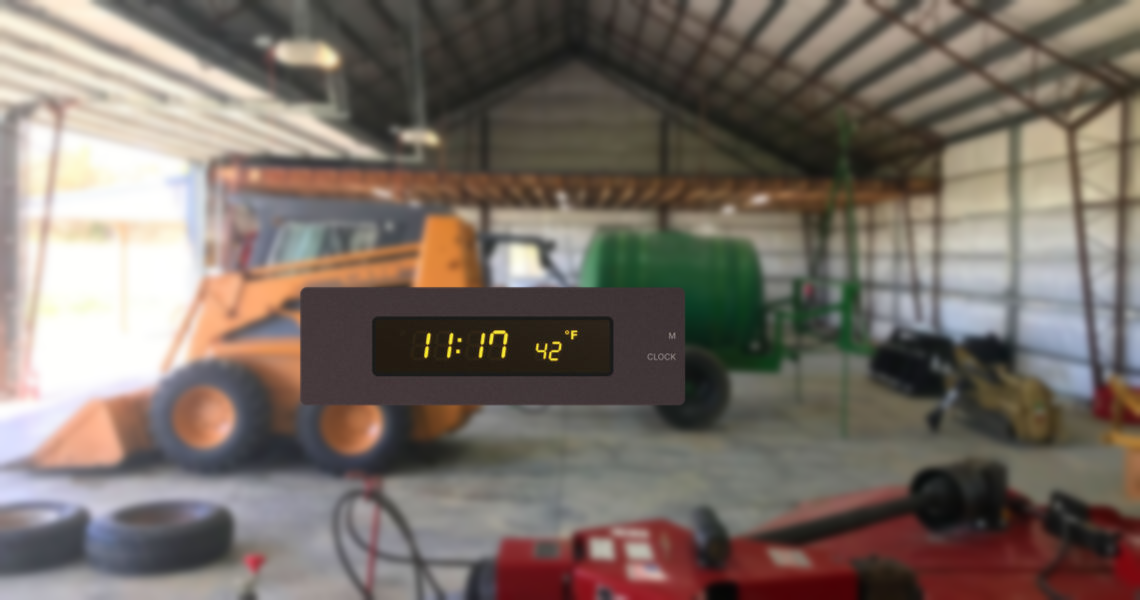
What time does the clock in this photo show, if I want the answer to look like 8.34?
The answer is 11.17
